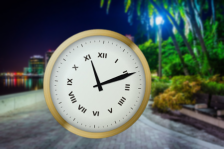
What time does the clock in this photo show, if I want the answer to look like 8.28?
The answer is 11.11
